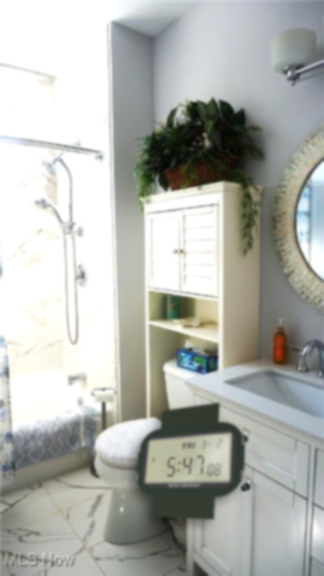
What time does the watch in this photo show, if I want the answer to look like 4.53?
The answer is 5.47
